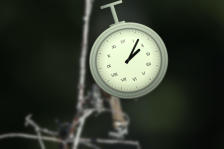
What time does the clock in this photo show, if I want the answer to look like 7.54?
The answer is 2.07
